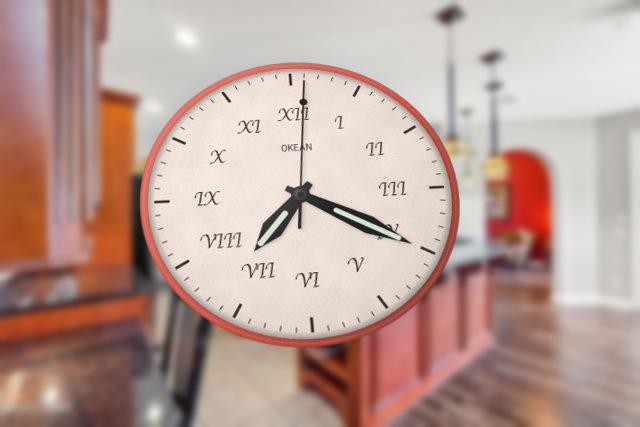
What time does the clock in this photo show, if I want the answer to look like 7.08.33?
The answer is 7.20.01
